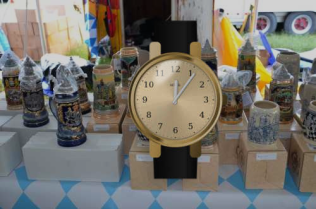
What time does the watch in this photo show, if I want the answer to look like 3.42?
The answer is 12.06
